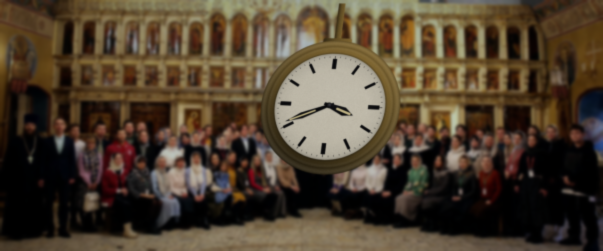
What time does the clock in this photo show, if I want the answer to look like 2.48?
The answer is 3.41
